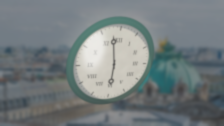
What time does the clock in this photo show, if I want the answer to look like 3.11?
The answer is 5.58
